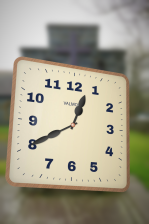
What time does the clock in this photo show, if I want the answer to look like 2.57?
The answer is 12.40
